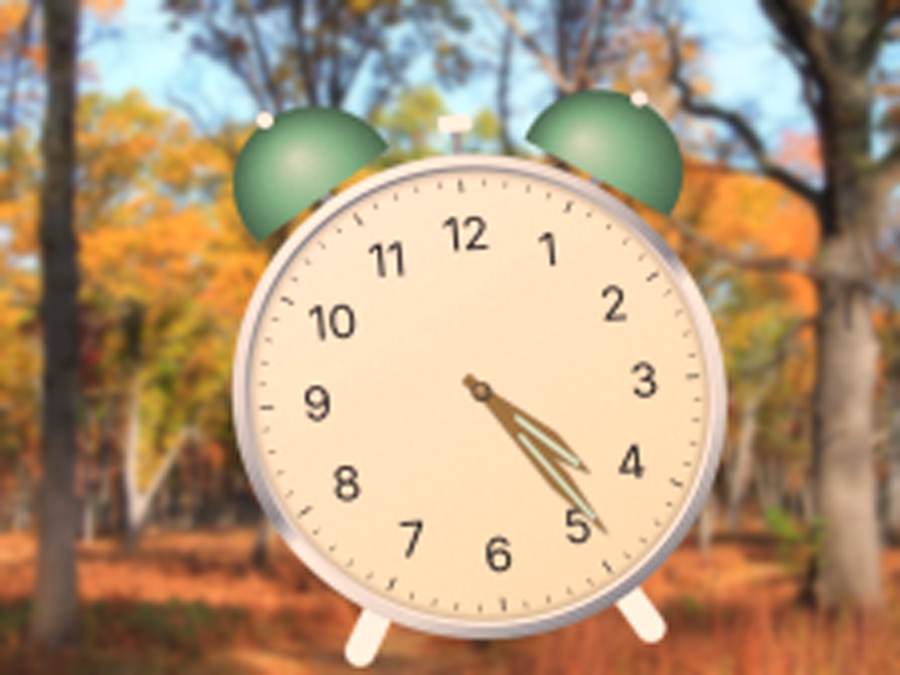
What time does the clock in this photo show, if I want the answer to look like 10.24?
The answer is 4.24
